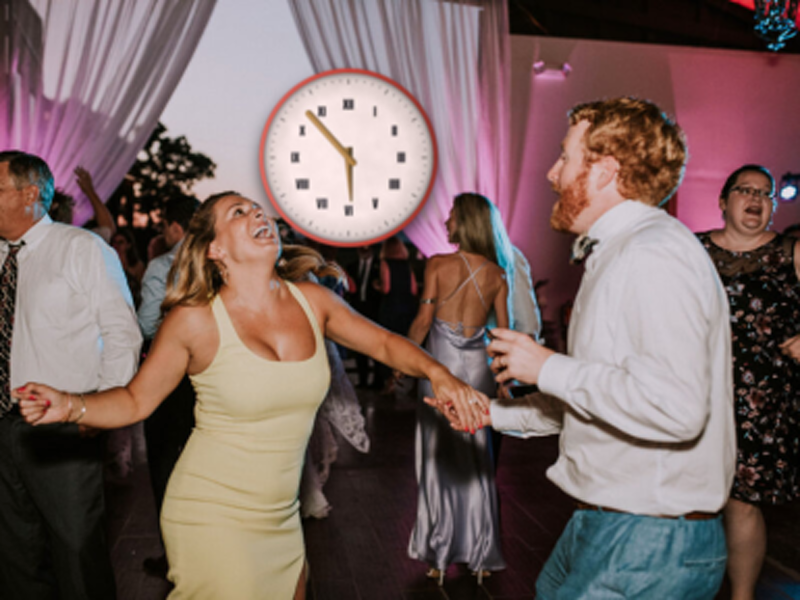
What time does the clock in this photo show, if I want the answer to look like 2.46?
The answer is 5.53
